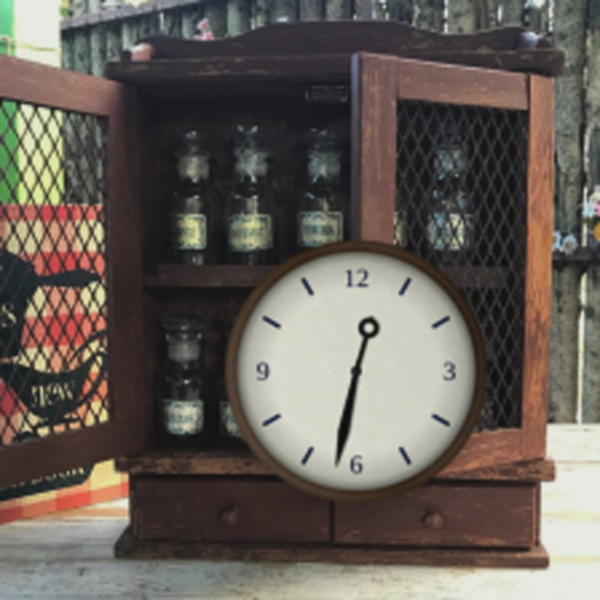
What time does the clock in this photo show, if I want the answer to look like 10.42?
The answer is 12.32
